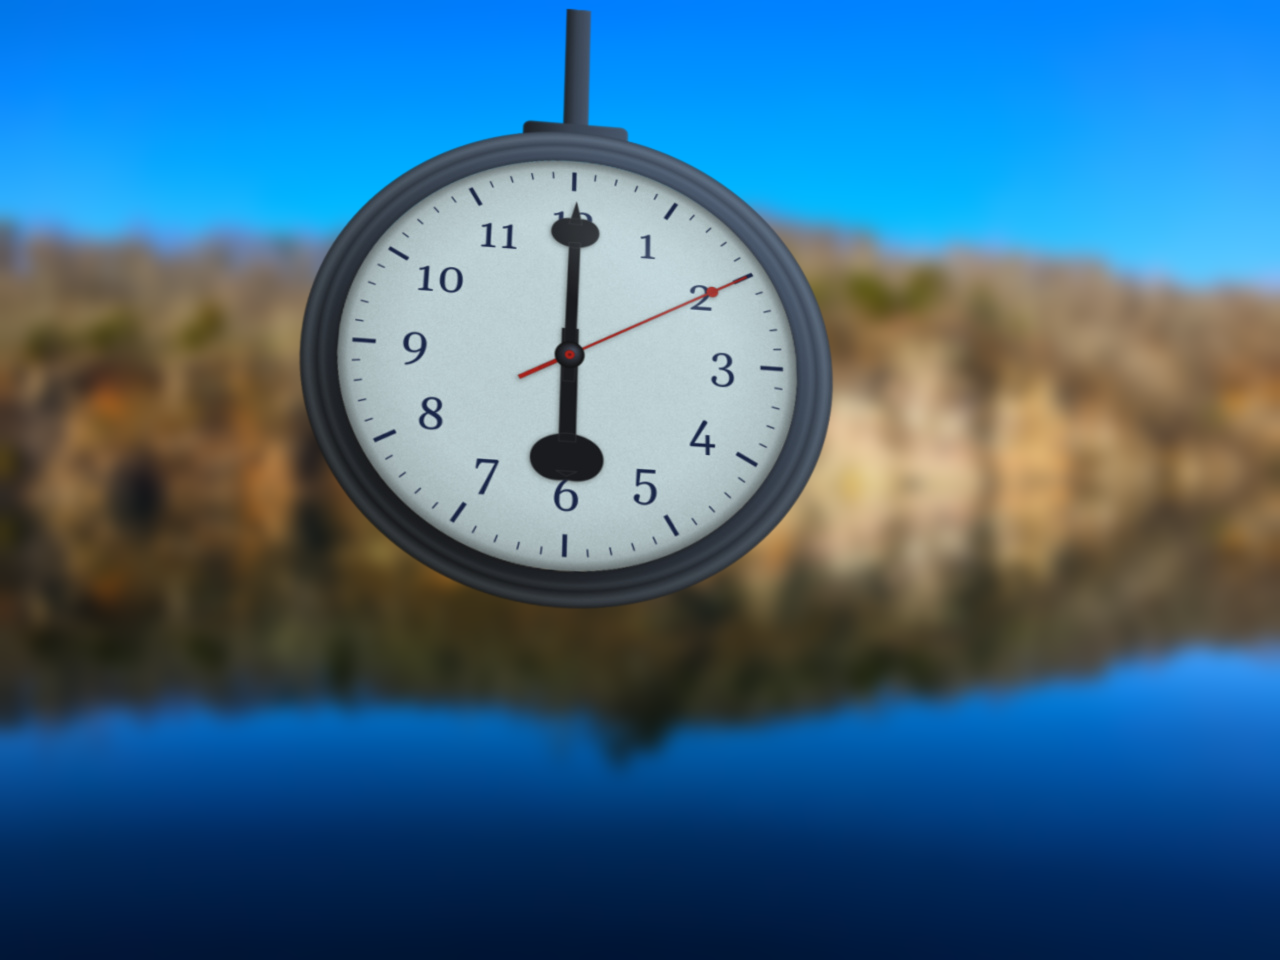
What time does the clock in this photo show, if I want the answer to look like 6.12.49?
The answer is 6.00.10
